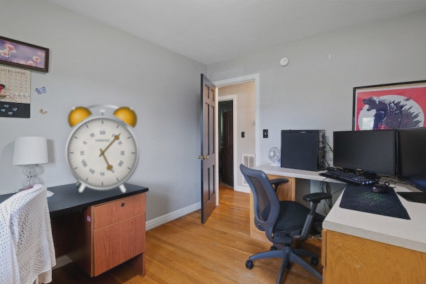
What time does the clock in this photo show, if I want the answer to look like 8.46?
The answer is 5.07
